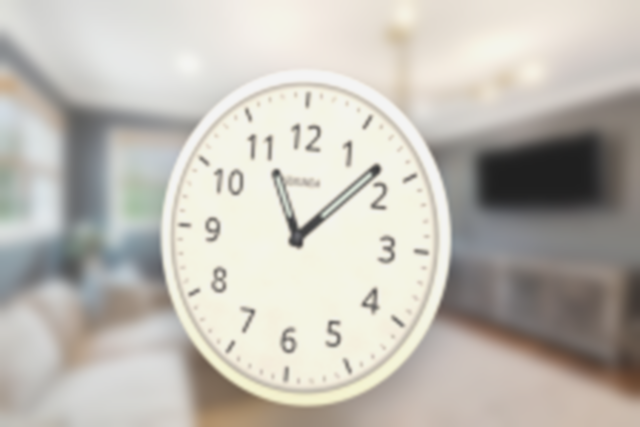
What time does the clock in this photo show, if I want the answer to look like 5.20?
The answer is 11.08
